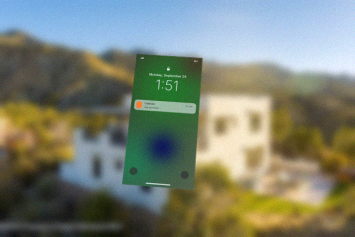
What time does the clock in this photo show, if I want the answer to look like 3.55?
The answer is 1.51
